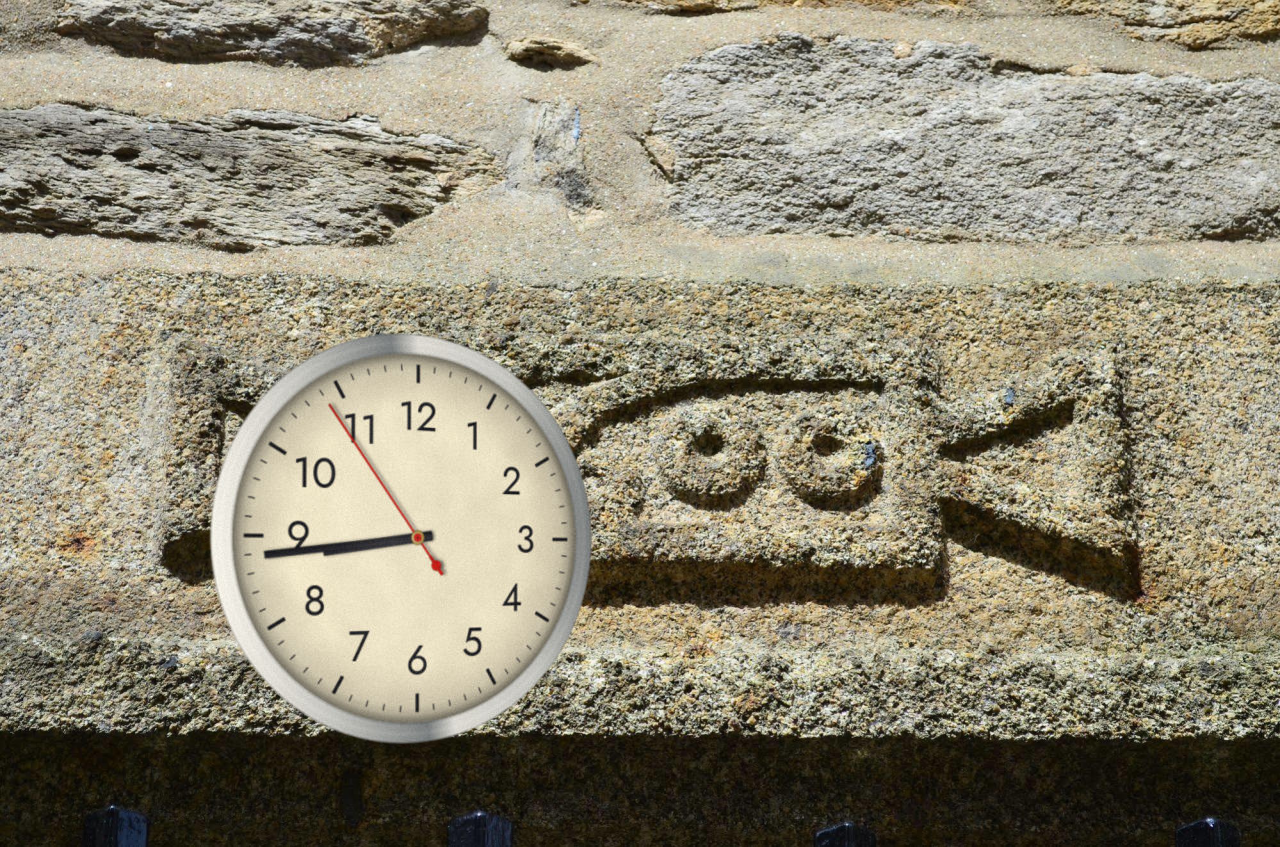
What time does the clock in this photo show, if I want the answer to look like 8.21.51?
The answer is 8.43.54
